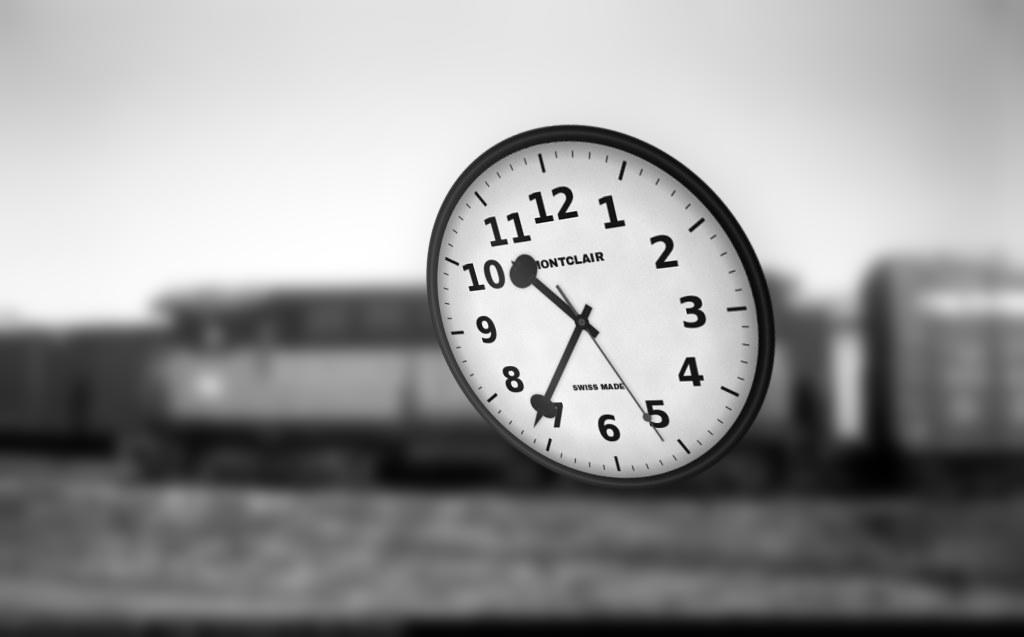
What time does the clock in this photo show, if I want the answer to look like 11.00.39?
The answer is 10.36.26
